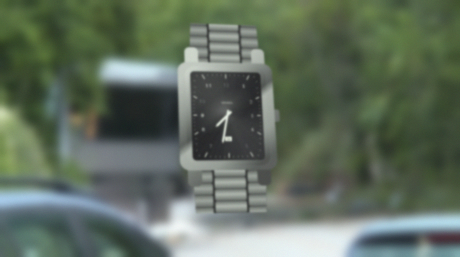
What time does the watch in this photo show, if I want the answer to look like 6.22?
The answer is 7.32
